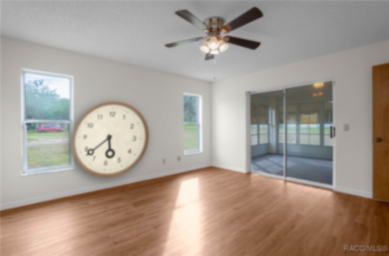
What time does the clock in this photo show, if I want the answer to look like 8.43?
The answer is 5.38
